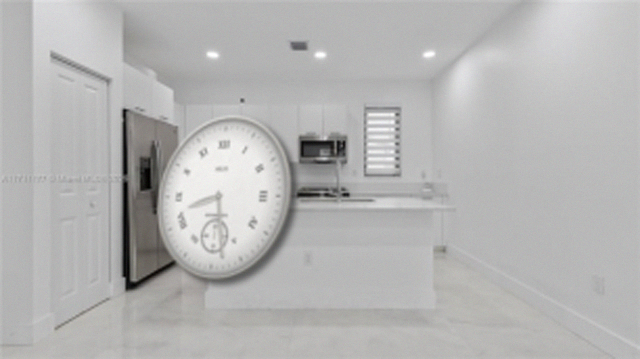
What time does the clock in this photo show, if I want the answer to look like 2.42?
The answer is 8.28
